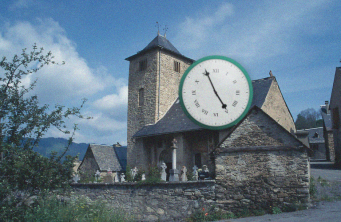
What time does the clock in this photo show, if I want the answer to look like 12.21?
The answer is 4.56
